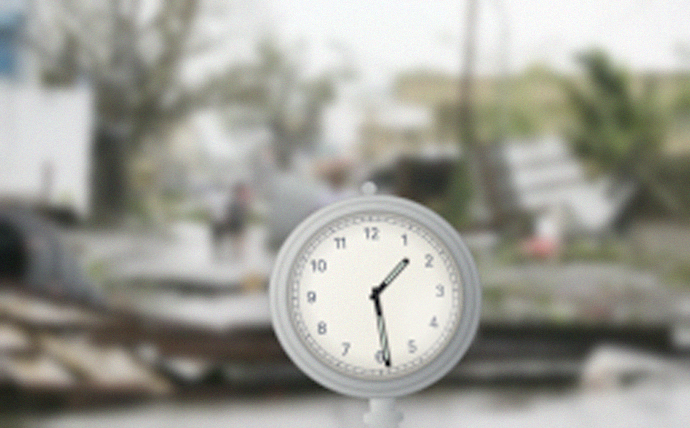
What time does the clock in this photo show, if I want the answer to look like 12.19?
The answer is 1.29
